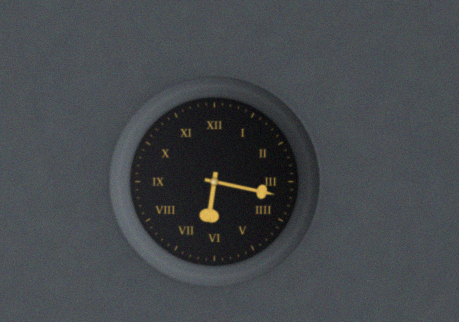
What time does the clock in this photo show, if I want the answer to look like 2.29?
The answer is 6.17
